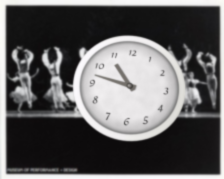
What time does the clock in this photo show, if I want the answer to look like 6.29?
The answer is 10.47
